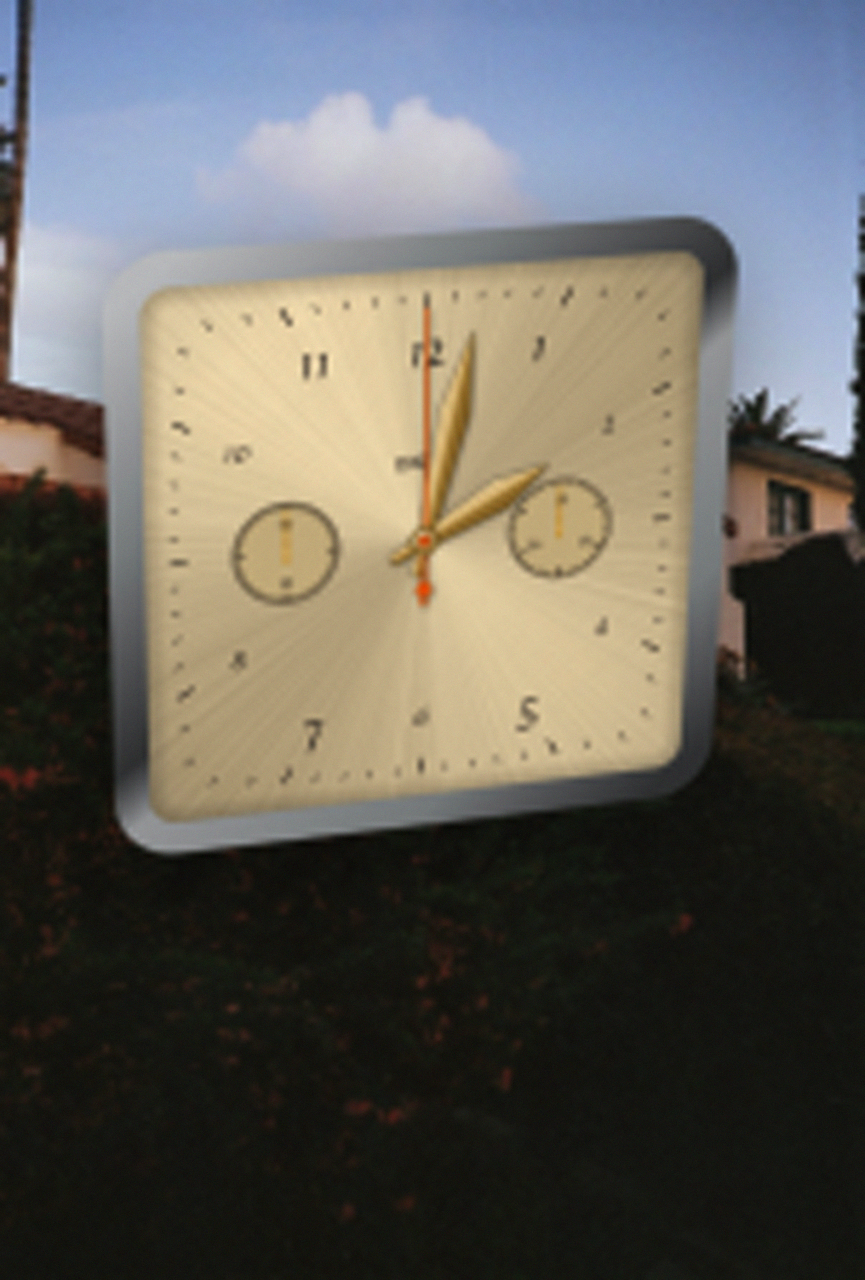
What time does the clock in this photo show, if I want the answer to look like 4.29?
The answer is 2.02
